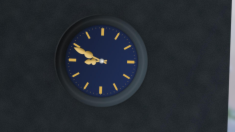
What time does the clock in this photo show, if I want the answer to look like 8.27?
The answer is 8.49
